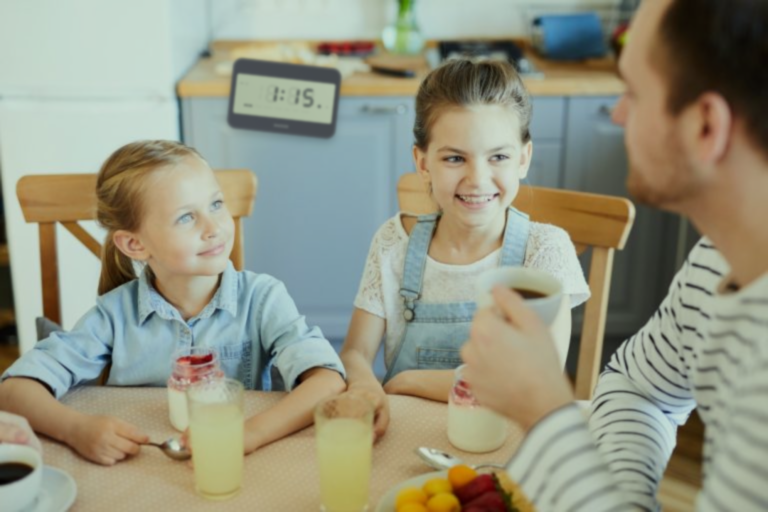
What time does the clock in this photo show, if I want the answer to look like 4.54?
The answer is 1.15
